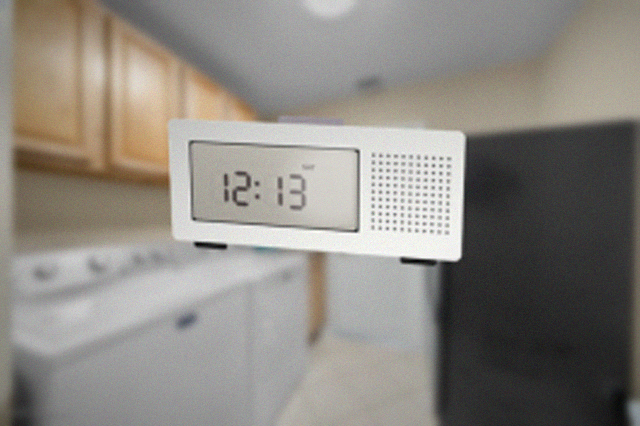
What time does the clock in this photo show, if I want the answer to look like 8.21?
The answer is 12.13
